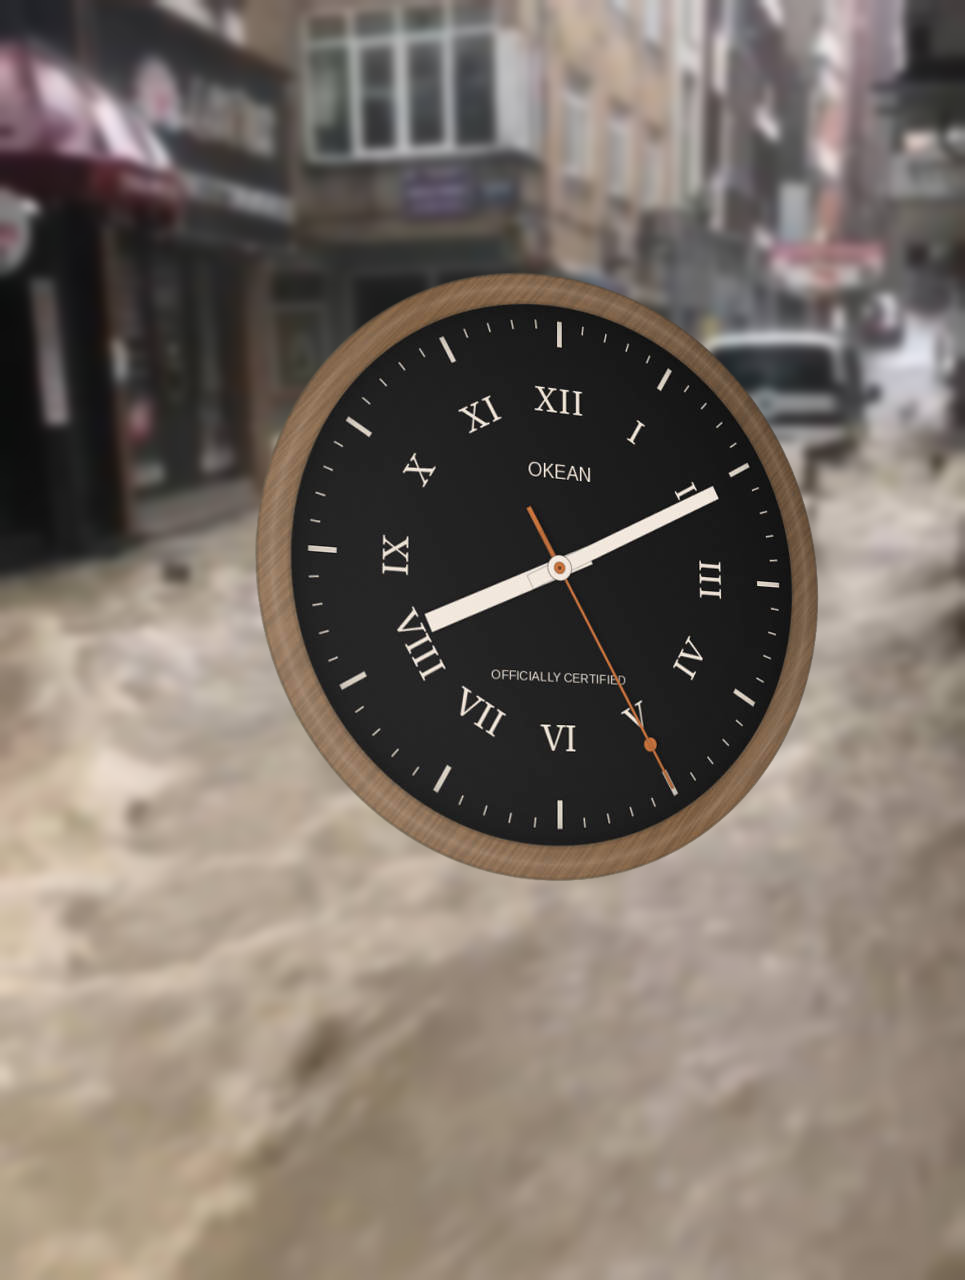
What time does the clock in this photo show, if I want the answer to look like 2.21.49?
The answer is 8.10.25
